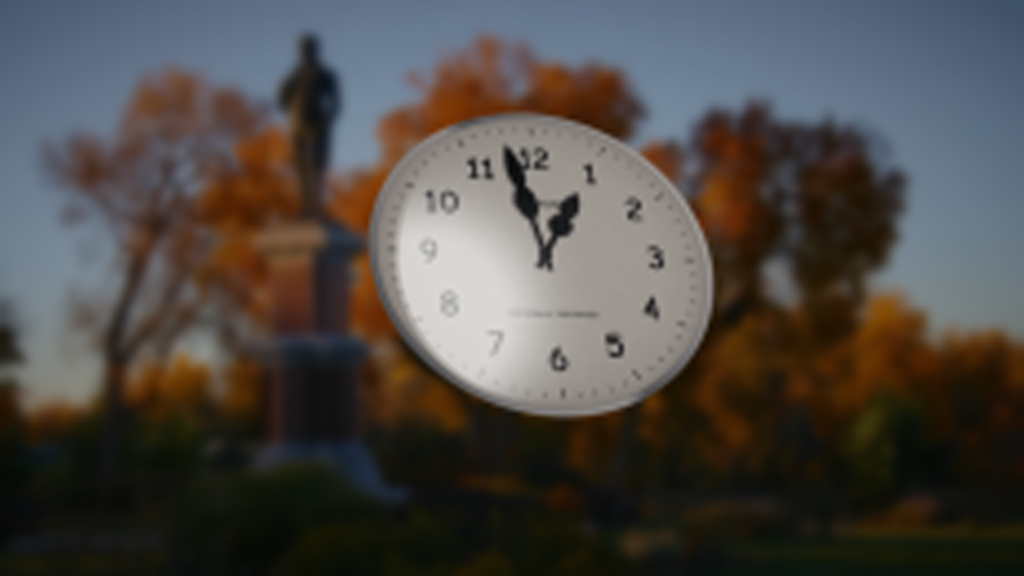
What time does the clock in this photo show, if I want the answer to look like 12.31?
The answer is 12.58
